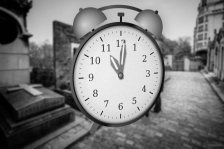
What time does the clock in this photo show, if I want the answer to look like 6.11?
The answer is 11.01
